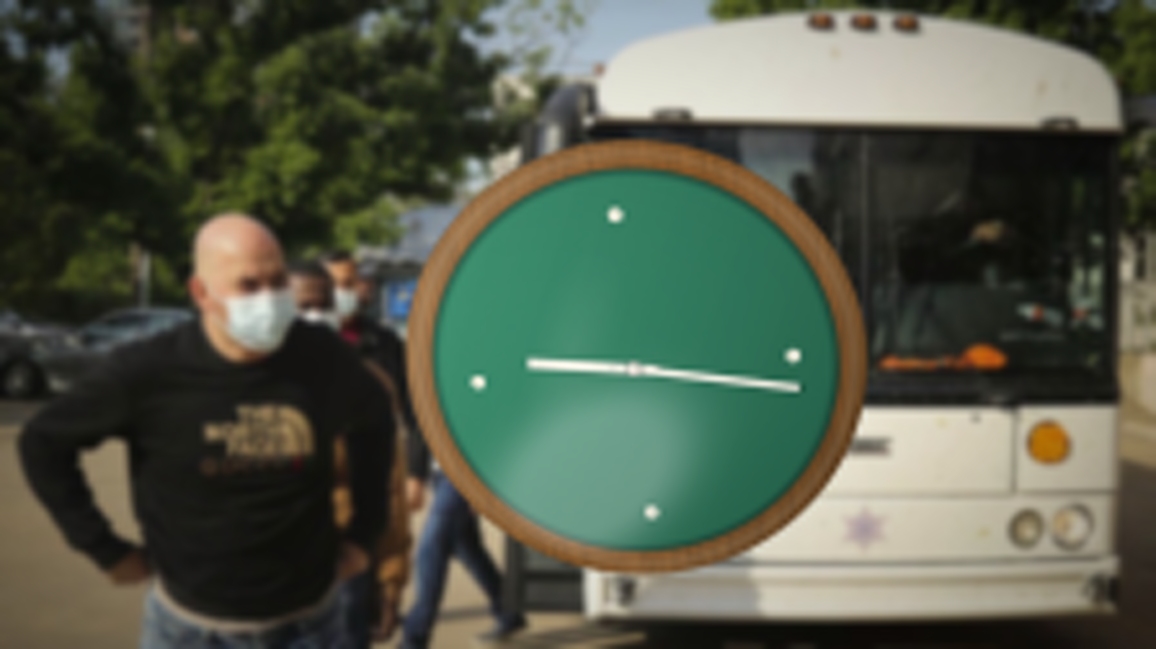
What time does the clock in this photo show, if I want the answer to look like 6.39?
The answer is 9.17
